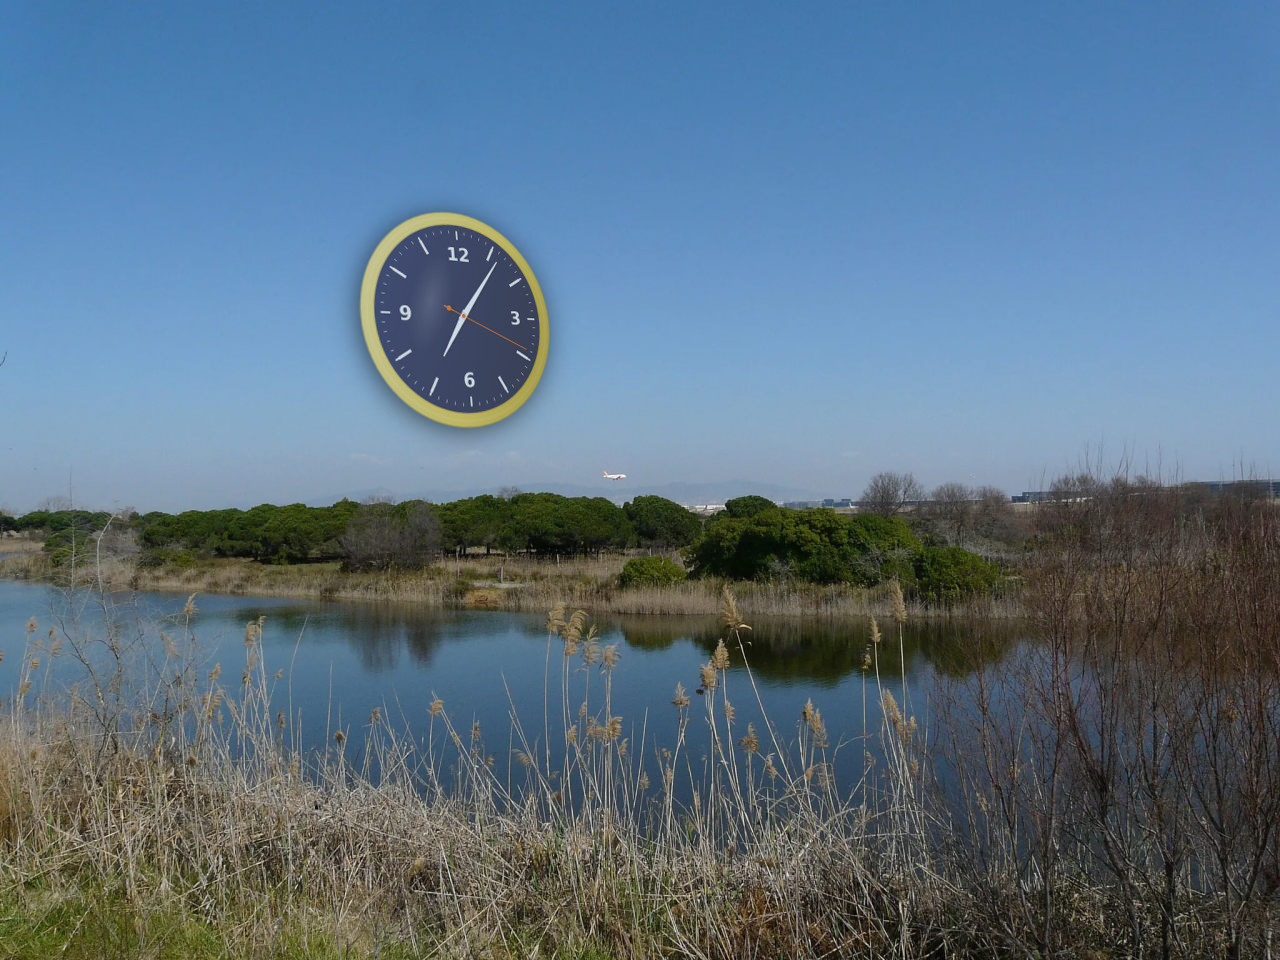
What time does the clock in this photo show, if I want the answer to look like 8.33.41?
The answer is 7.06.19
